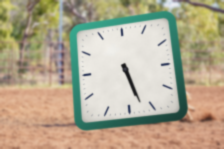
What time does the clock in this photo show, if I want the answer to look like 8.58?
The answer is 5.27
